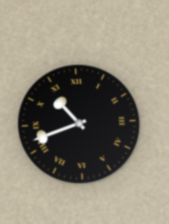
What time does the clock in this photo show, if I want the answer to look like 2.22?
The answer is 10.42
